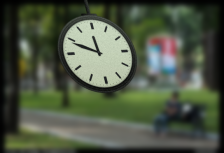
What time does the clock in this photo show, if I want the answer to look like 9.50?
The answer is 11.49
